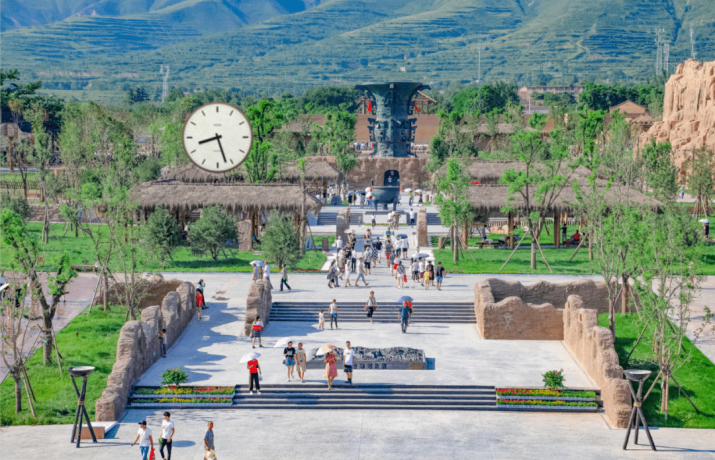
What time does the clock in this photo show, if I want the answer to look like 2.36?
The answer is 8.27
